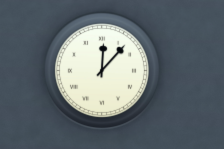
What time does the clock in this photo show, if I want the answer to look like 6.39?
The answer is 12.07
